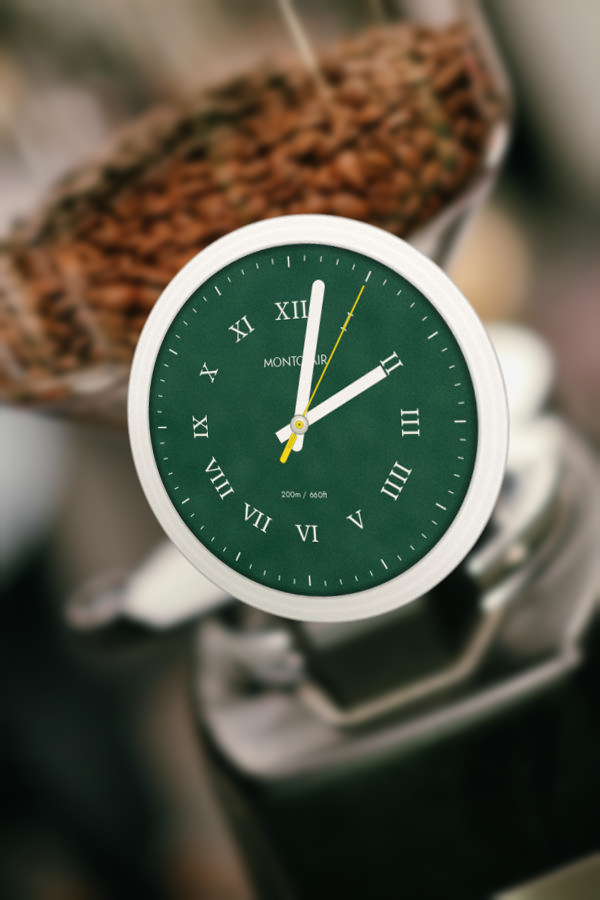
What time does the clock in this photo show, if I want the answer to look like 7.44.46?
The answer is 2.02.05
